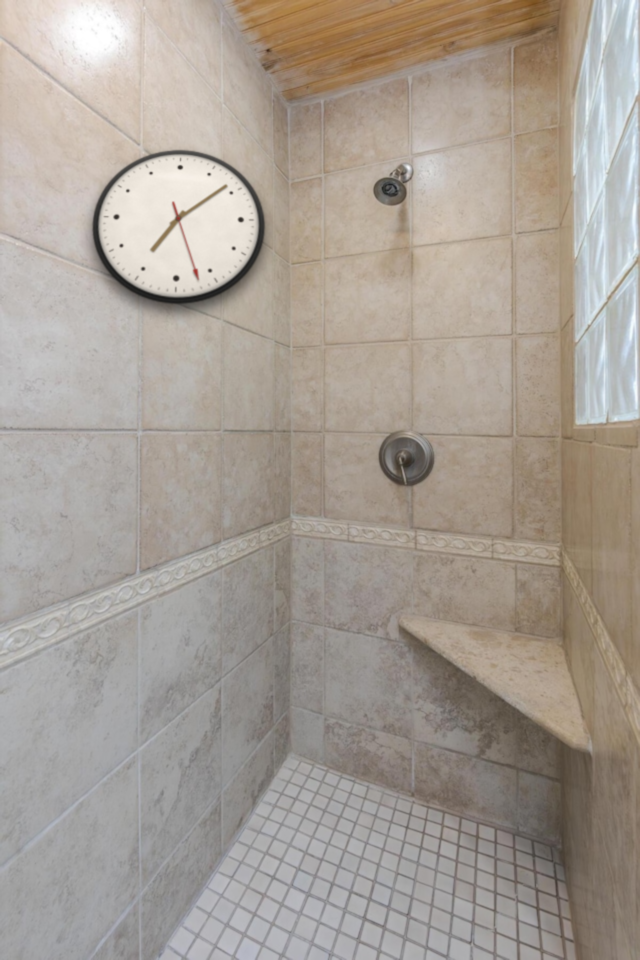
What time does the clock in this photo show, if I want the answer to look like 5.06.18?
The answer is 7.08.27
